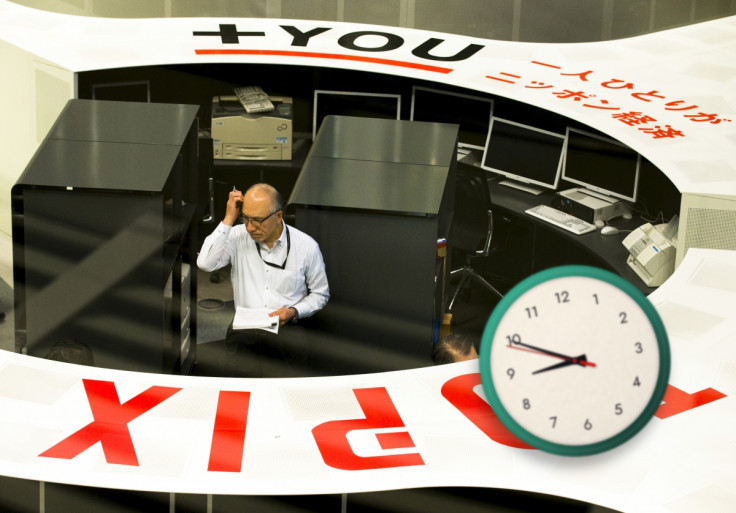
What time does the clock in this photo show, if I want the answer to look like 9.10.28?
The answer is 8.49.49
